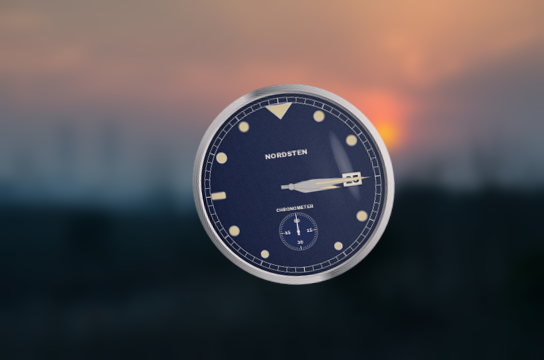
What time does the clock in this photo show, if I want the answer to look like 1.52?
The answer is 3.15
